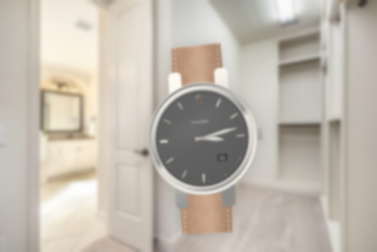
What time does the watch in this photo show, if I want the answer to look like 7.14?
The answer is 3.13
